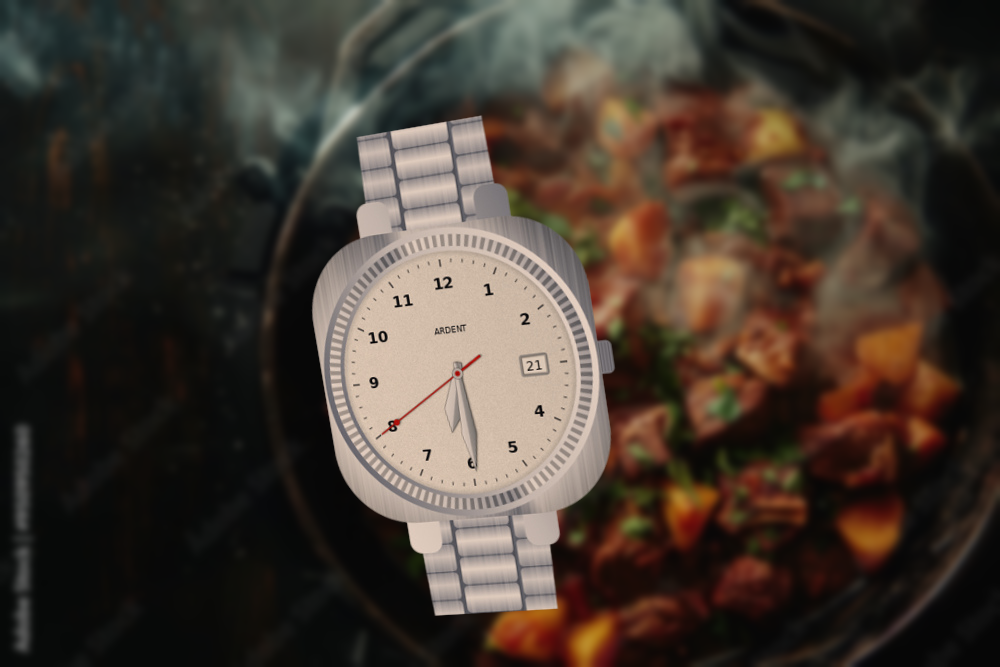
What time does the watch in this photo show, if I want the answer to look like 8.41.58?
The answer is 6.29.40
